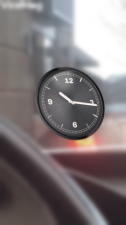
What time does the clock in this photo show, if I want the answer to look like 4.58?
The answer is 10.16
